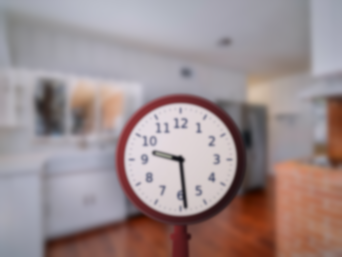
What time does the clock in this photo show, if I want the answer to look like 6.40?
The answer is 9.29
